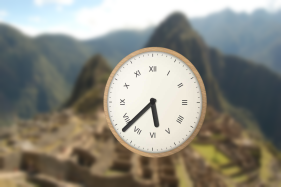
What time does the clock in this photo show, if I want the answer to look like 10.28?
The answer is 5.38
